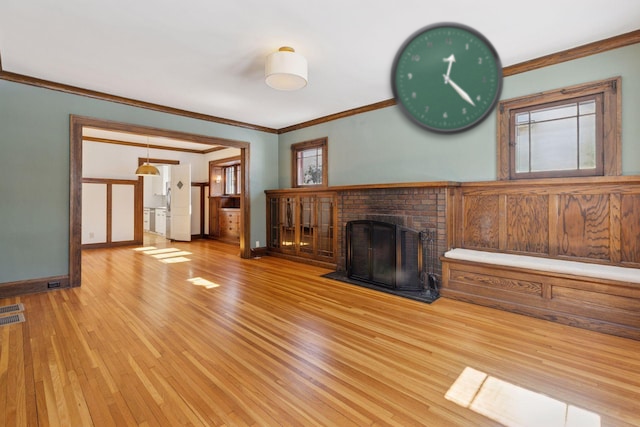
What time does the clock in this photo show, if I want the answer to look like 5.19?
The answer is 12.22
